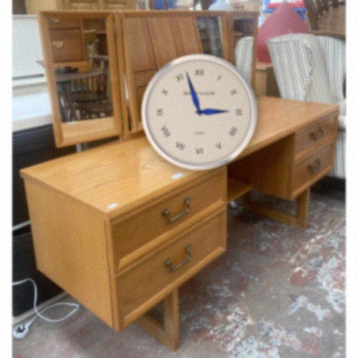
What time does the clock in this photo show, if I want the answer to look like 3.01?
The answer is 2.57
